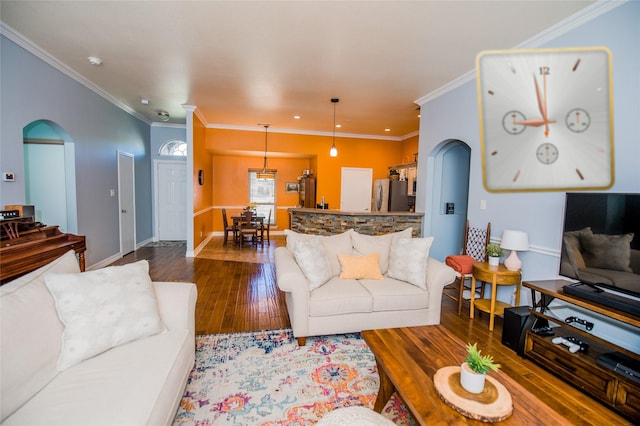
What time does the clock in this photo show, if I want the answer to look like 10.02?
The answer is 8.58
